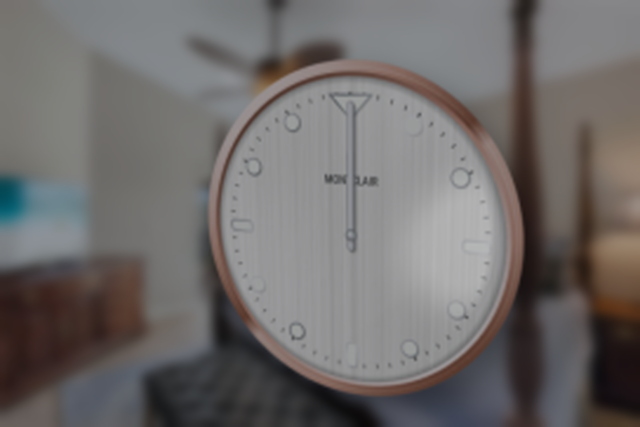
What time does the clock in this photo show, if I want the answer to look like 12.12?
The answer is 12.00
